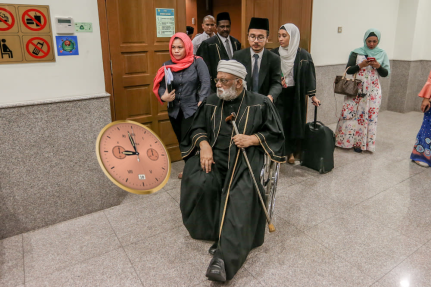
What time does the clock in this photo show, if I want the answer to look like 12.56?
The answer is 8.58
